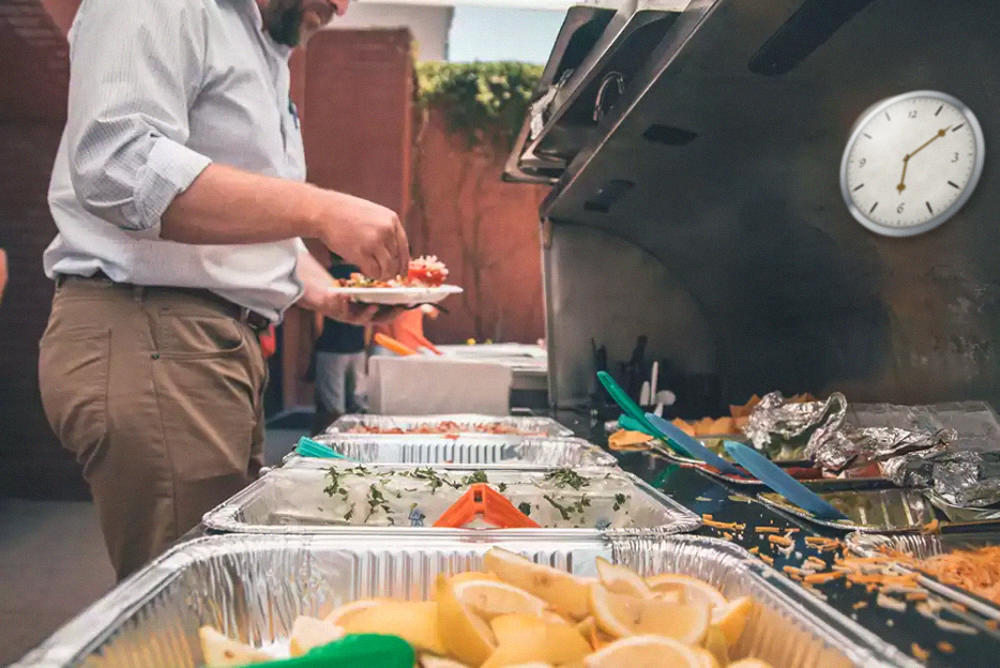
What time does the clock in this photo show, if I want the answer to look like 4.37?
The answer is 6.09
